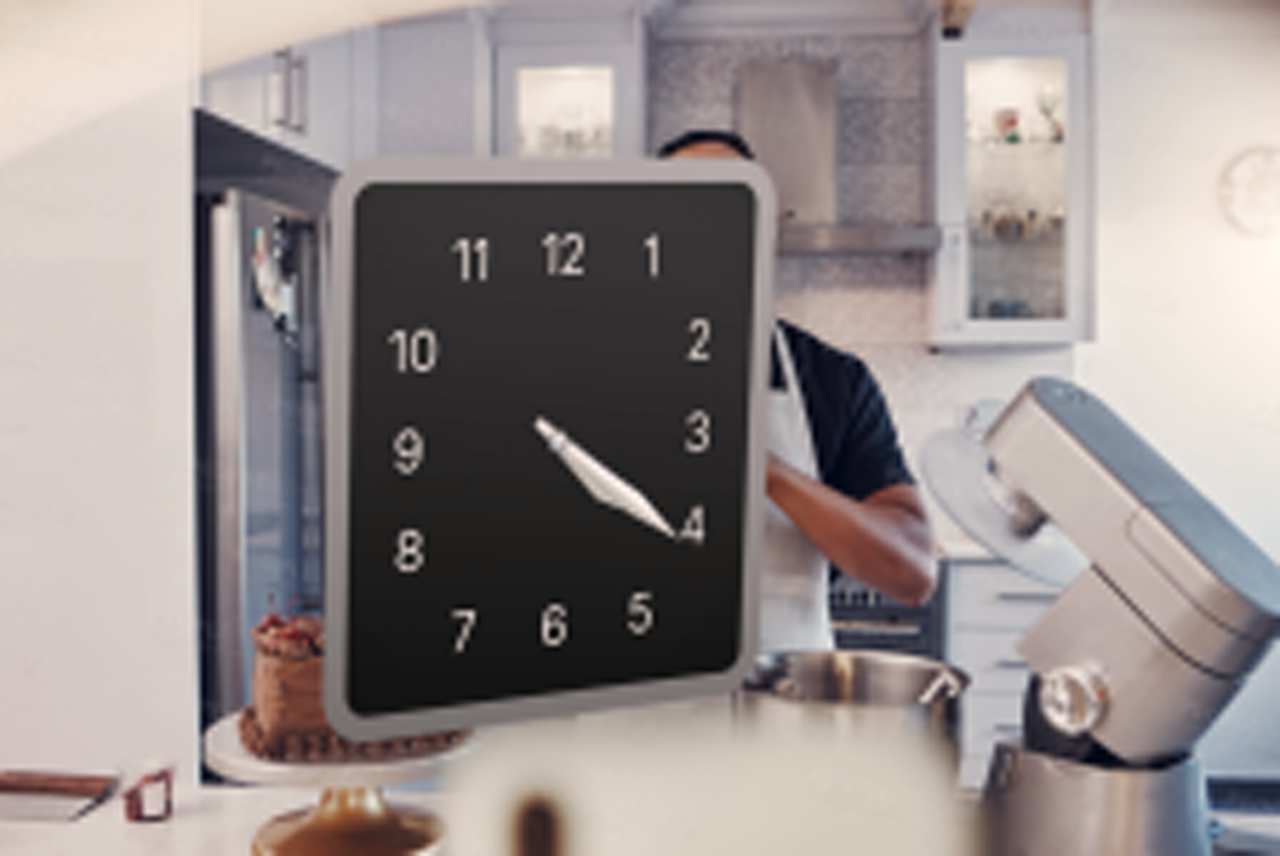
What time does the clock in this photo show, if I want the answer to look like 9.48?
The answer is 4.21
